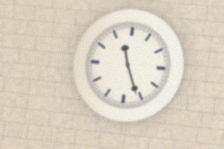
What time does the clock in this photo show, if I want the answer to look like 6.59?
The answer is 11.26
